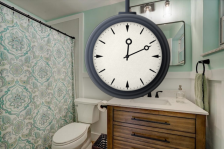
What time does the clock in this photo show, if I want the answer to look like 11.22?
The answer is 12.11
